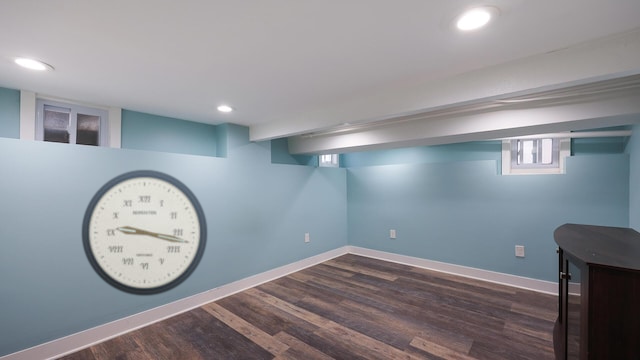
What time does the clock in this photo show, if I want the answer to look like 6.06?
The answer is 9.17
